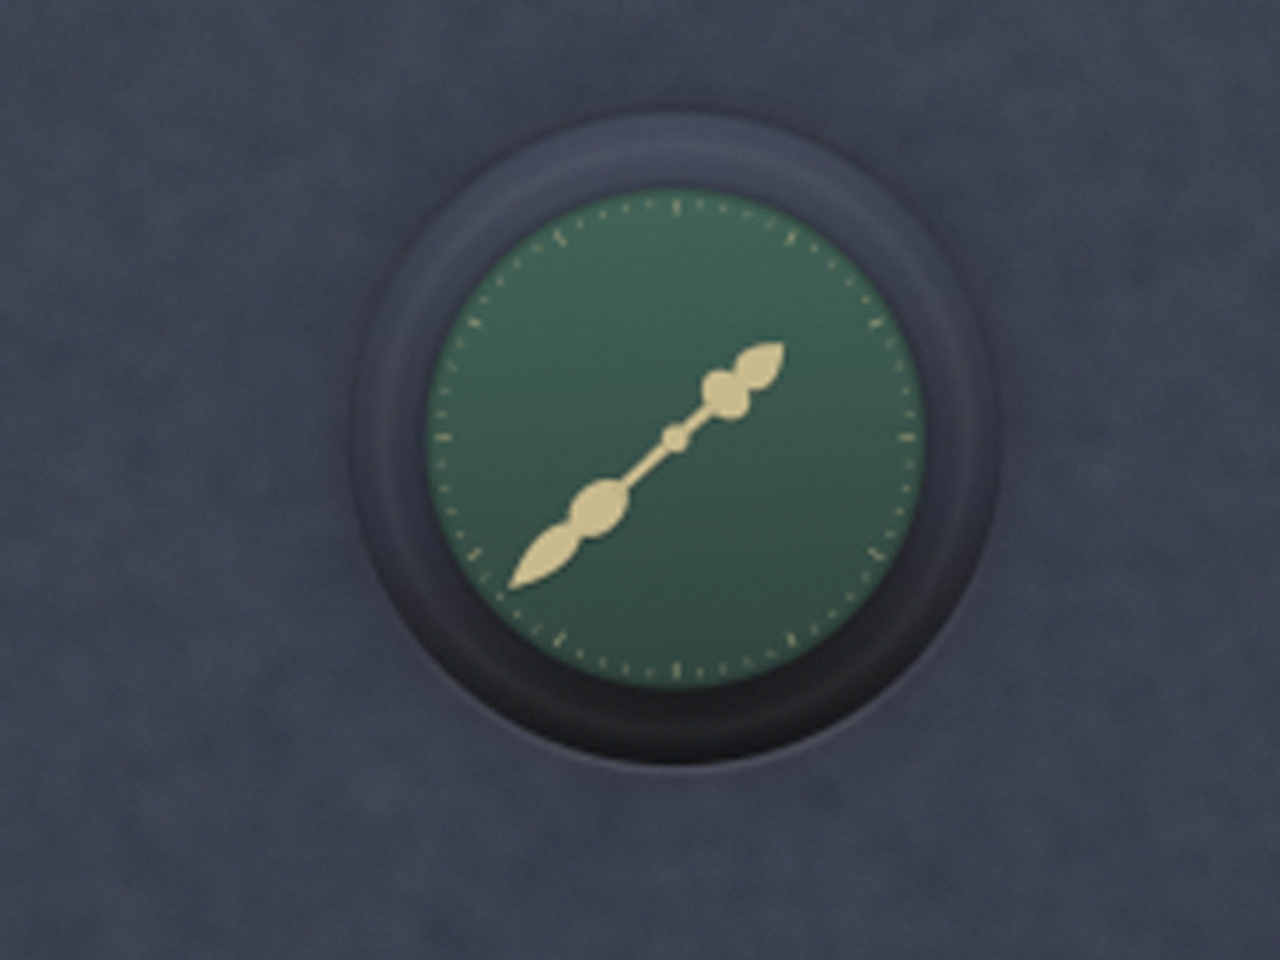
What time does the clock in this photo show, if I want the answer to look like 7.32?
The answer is 1.38
